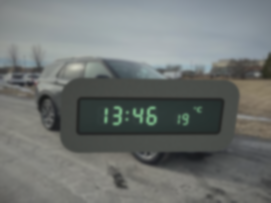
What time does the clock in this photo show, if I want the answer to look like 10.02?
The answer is 13.46
